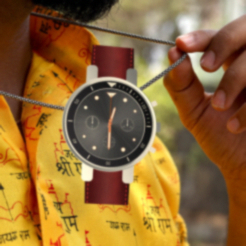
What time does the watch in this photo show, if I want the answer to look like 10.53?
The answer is 12.30
